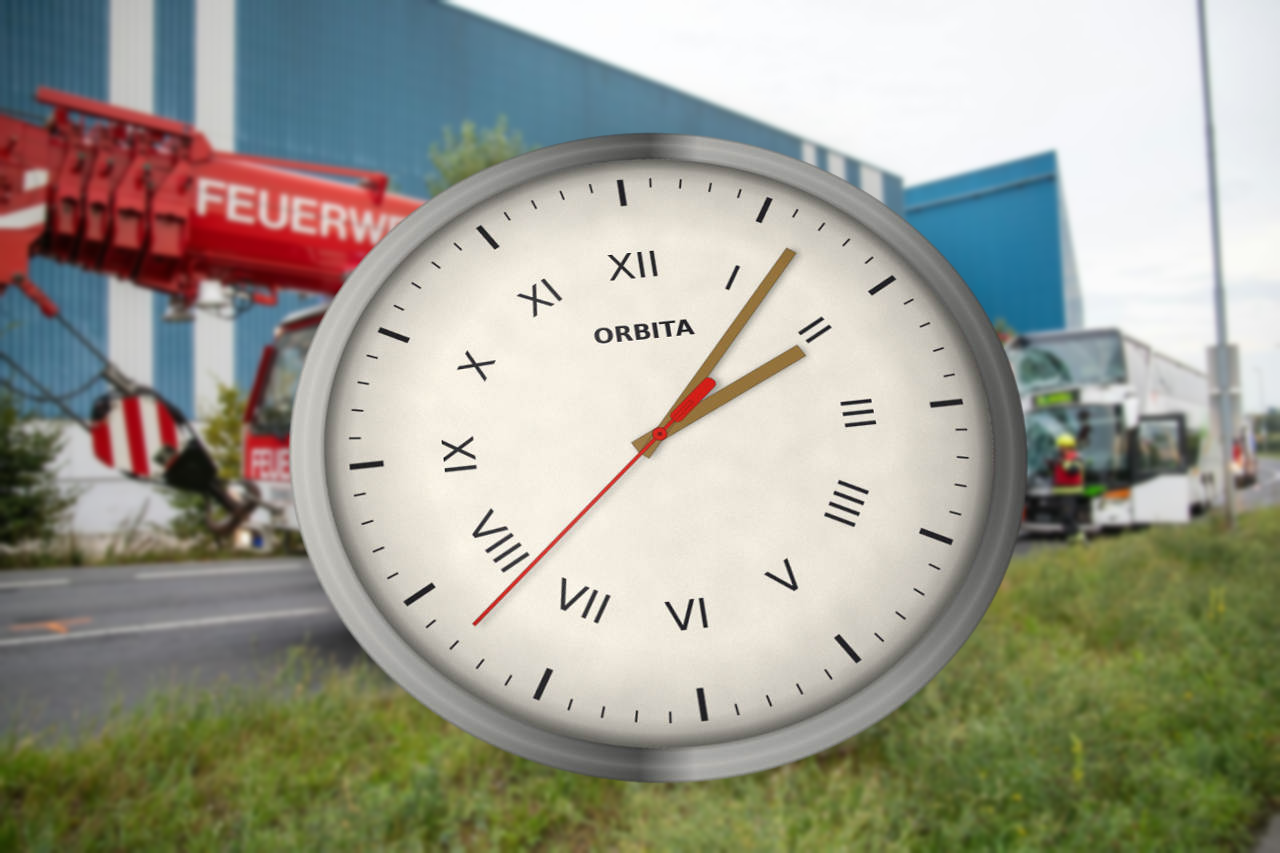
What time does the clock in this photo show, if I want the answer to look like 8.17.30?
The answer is 2.06.38
